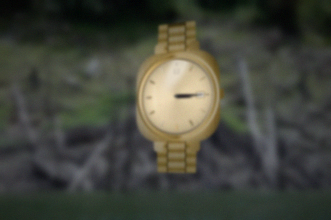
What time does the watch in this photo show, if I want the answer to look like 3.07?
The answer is 3.15
